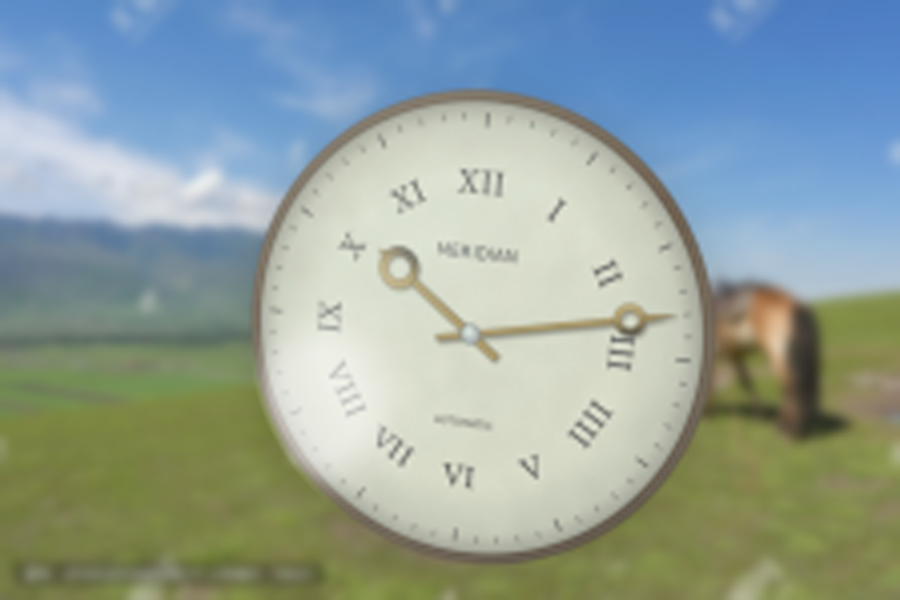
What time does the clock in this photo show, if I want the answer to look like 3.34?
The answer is 10.13
